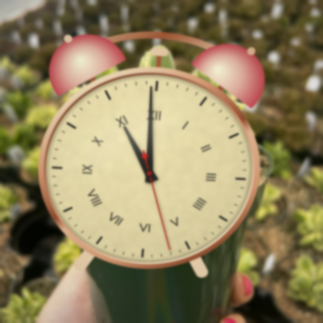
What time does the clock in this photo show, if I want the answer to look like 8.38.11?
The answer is 10.59.27
